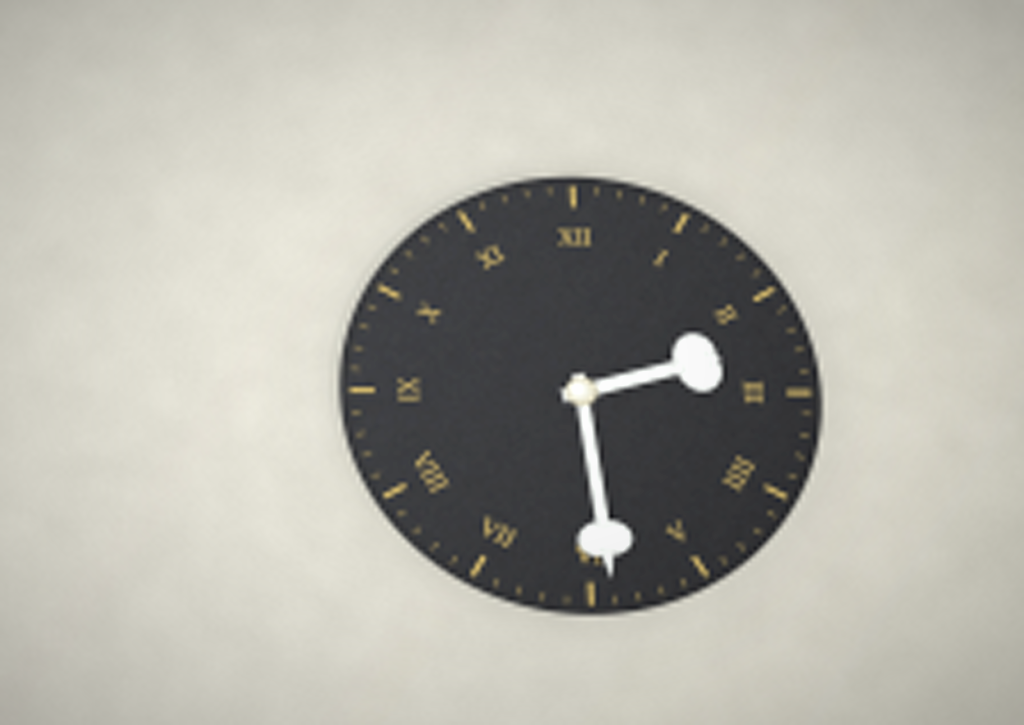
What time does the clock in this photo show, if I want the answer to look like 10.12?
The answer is 2.29
